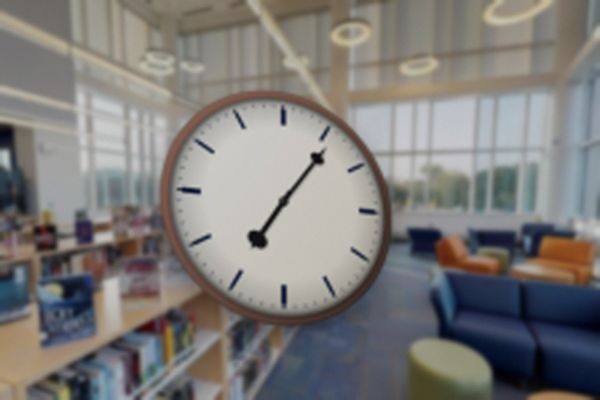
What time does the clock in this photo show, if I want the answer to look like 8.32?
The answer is 7.06
